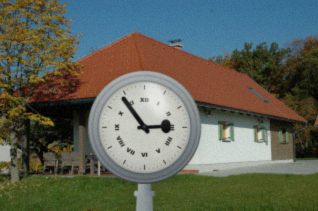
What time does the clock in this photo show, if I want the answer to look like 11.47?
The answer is 2.54
